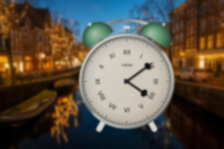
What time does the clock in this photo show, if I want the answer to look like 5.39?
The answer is 4.09
